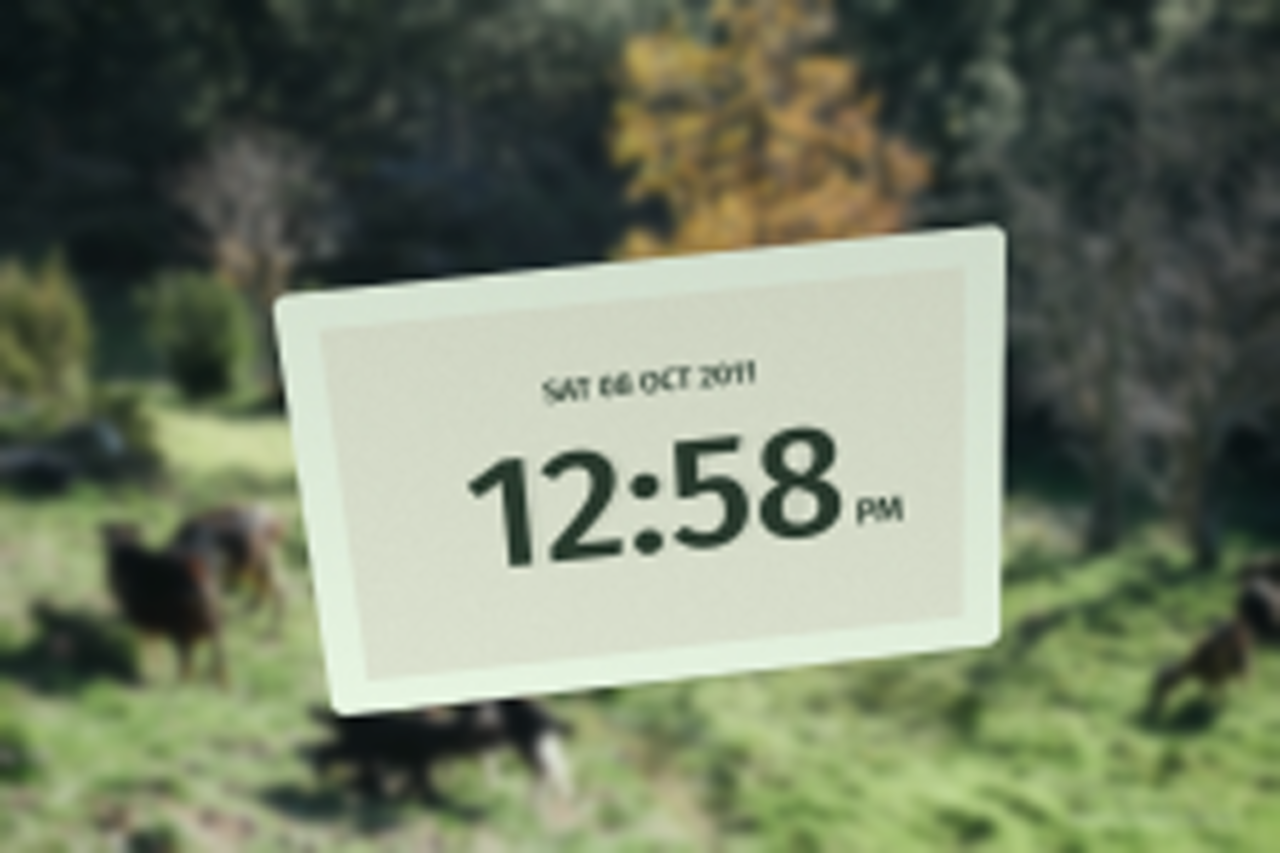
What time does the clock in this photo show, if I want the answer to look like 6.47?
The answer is 12.58
